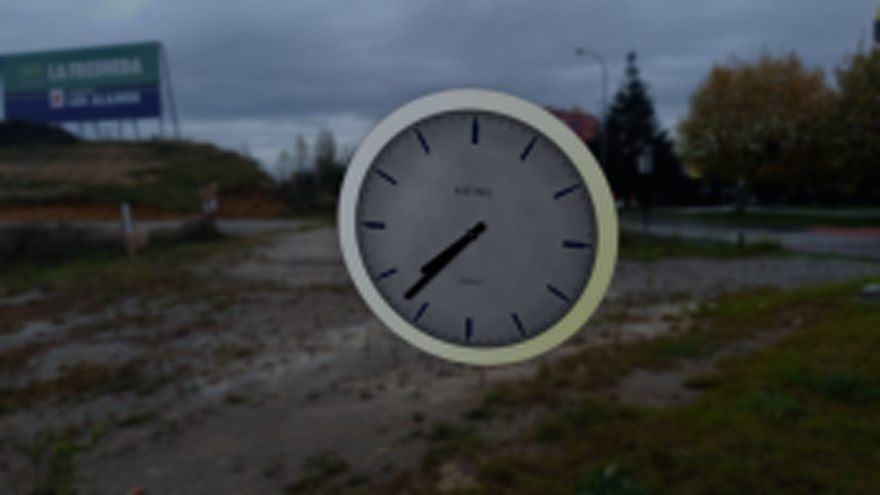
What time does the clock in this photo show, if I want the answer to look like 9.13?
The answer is 7.37
